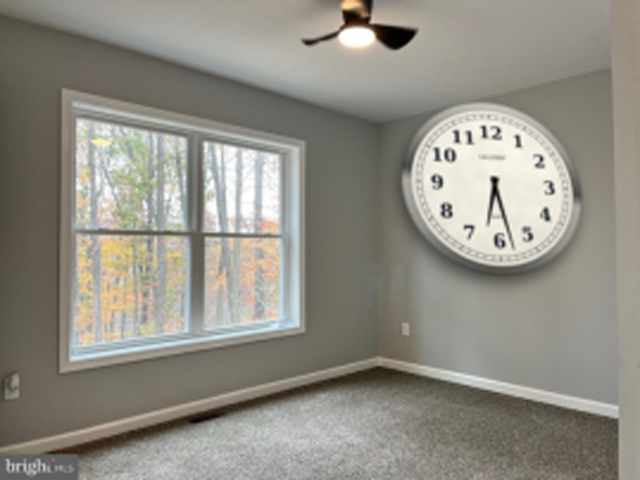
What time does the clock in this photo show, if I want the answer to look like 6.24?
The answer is 6.28
